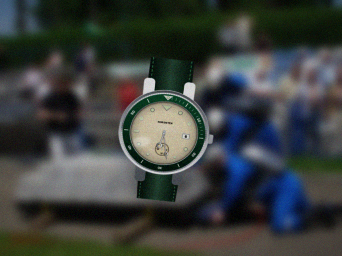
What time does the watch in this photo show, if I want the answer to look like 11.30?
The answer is 6.28
